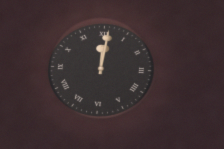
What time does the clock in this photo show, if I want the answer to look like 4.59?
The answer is 12.01
